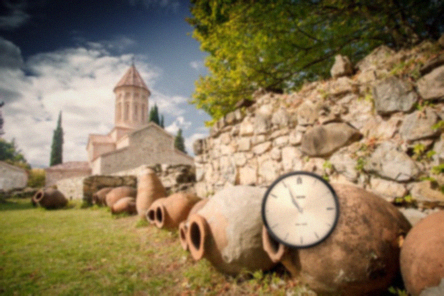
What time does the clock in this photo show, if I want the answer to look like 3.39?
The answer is 10.56
